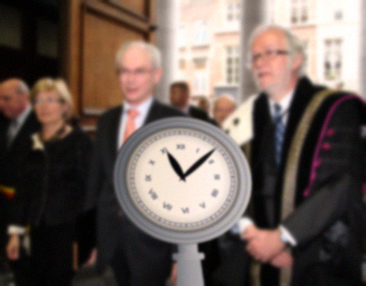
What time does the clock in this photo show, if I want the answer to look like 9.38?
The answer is 11.08
